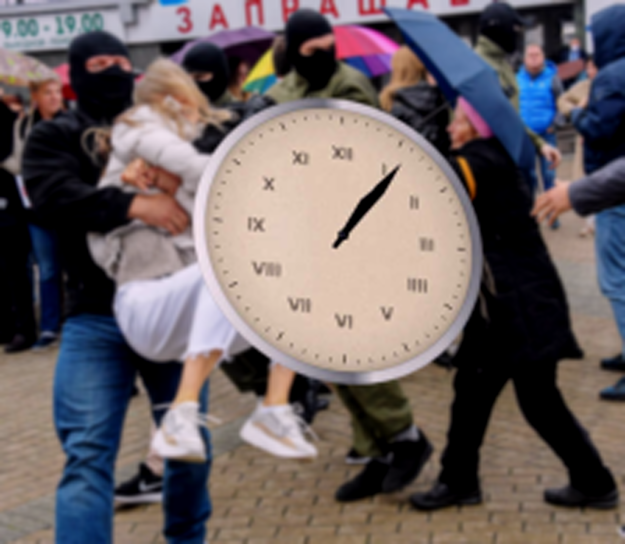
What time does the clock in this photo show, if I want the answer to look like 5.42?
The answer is 1.06
